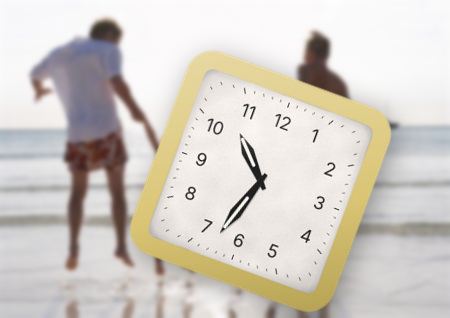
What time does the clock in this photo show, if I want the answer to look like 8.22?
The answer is 10.33
